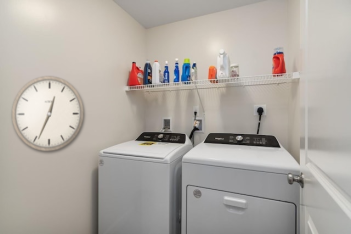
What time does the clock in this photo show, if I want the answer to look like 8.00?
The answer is 12.34
